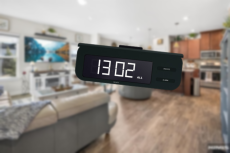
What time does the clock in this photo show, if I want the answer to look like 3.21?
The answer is 13.02
